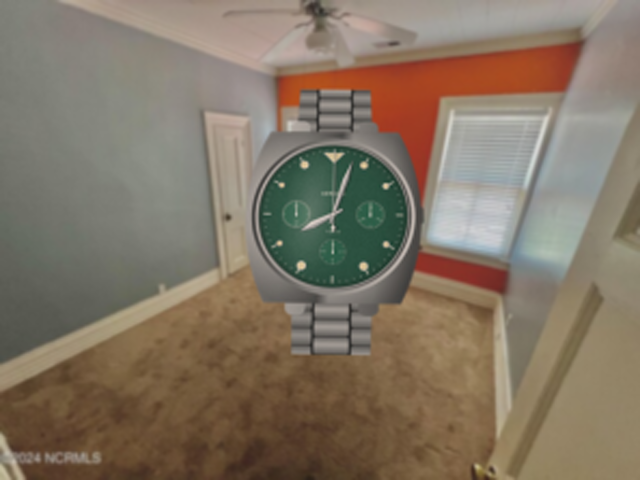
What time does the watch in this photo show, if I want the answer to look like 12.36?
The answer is 8.03
